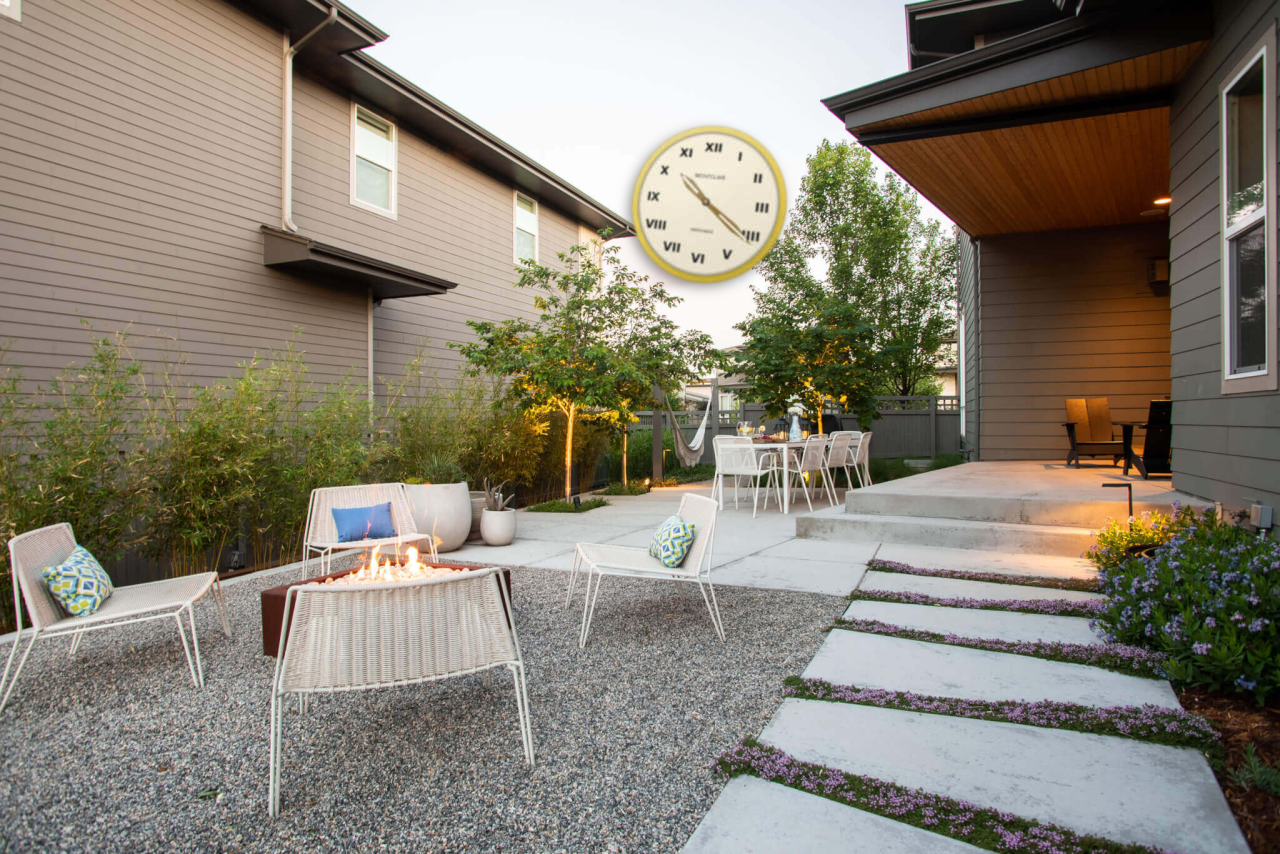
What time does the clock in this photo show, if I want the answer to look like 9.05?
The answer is 10.21
